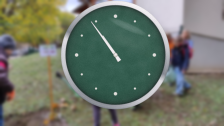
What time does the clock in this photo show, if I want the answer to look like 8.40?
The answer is 10.54
